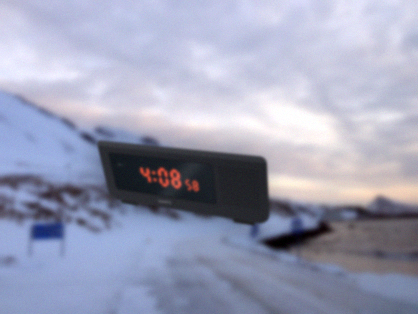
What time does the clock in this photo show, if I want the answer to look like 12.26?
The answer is 4.08
